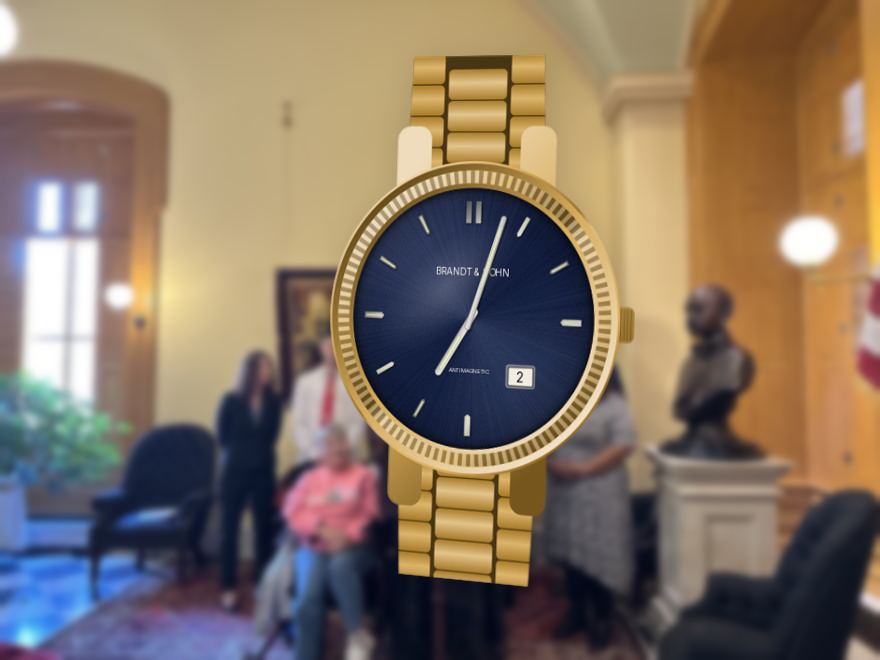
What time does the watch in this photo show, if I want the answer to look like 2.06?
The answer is 7.03
